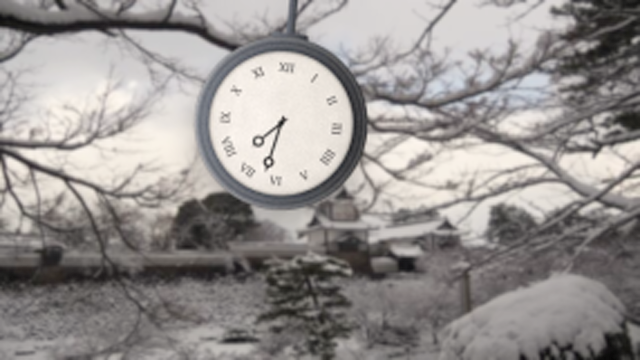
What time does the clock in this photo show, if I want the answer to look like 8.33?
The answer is 7.32
